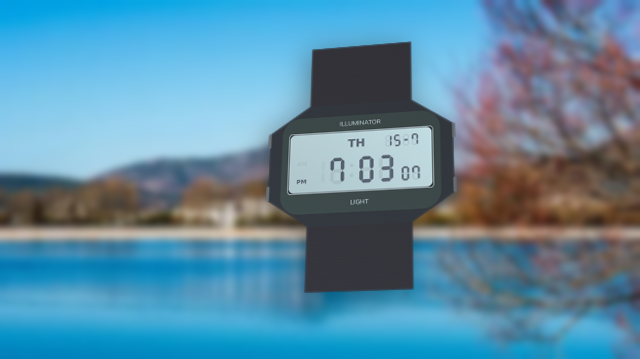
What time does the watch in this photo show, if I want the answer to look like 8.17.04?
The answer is 7.03.07
